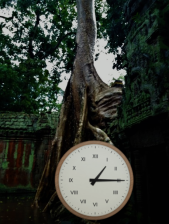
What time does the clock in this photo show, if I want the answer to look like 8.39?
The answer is 1.15
